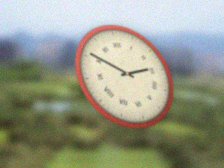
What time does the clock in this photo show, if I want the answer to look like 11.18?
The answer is 2.51
